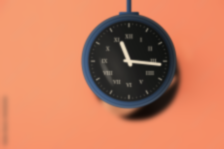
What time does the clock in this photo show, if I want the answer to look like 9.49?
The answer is 11.16
